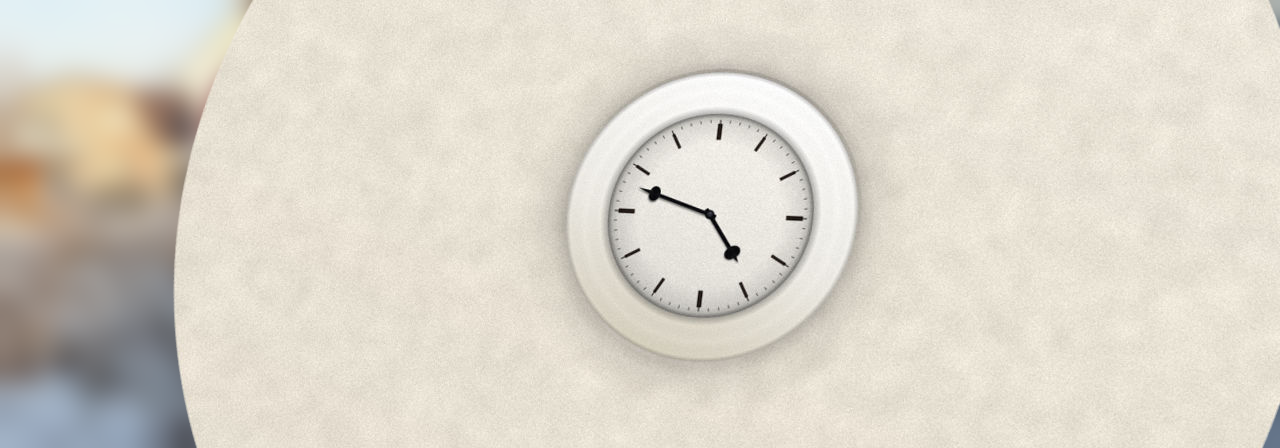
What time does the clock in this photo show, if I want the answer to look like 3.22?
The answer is 4.48
